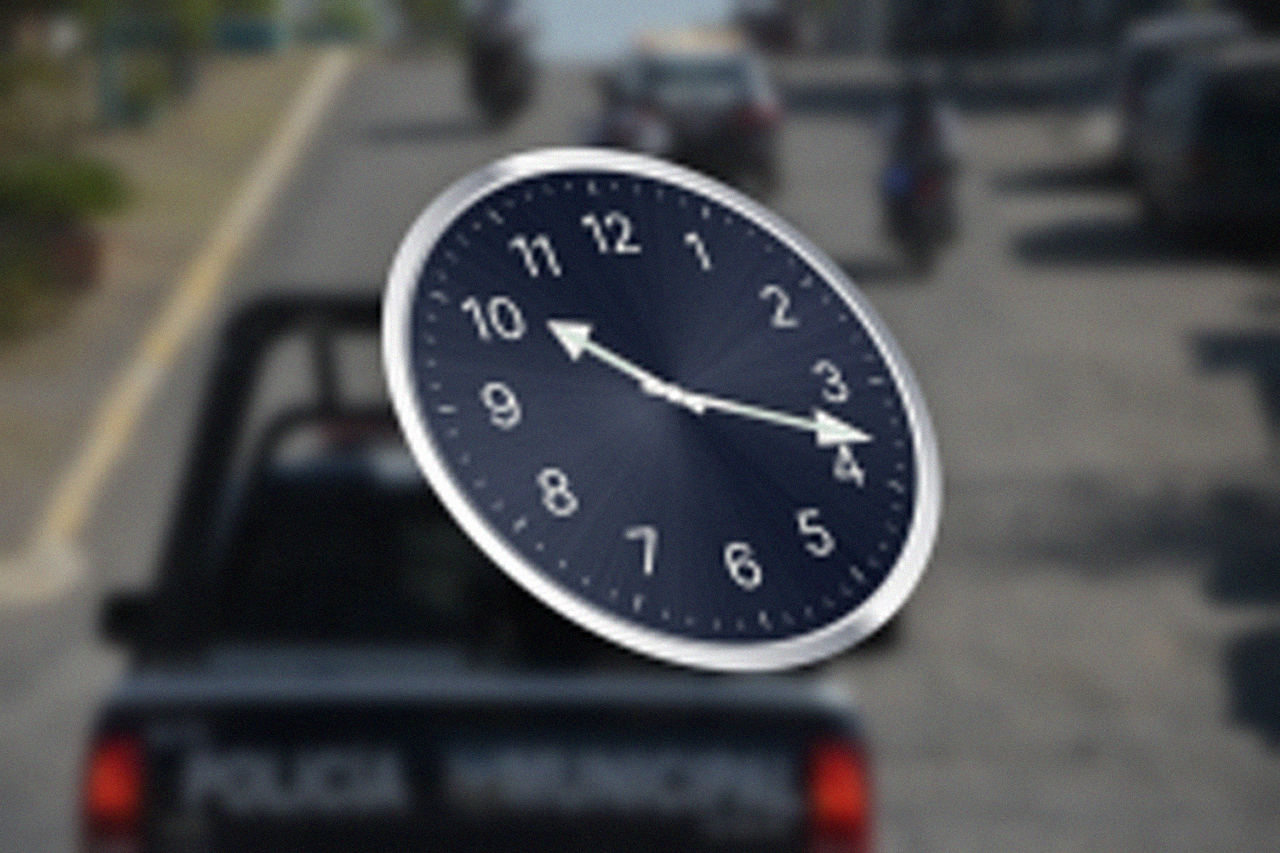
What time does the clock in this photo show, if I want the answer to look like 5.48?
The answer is 10.18
